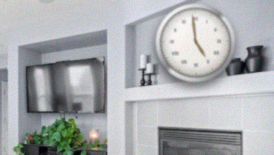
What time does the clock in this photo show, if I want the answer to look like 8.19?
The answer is 4.59
